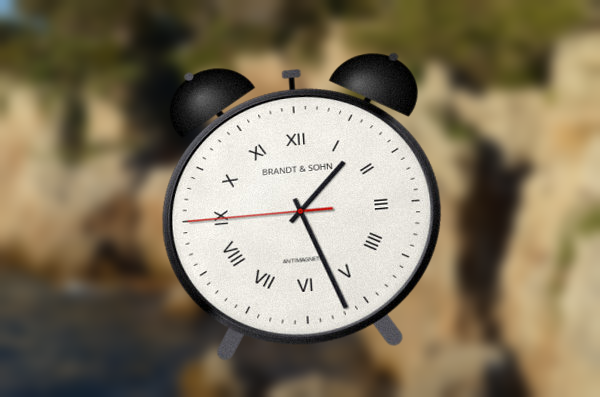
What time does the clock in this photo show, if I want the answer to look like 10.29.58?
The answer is 1.26.45
